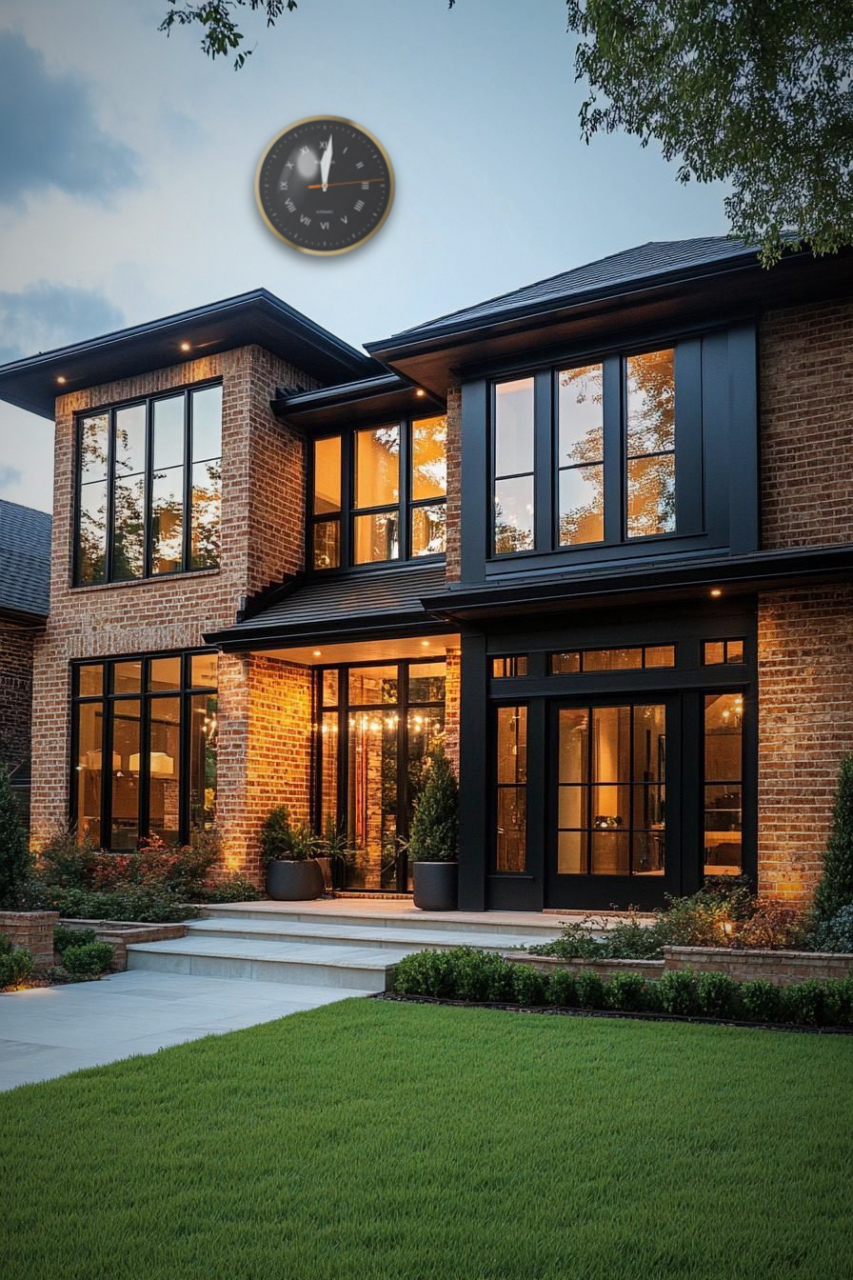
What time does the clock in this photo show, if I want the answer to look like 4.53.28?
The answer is 12.01.14
